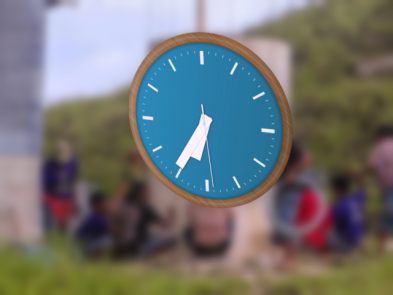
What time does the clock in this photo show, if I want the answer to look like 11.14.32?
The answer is 6.35.29
